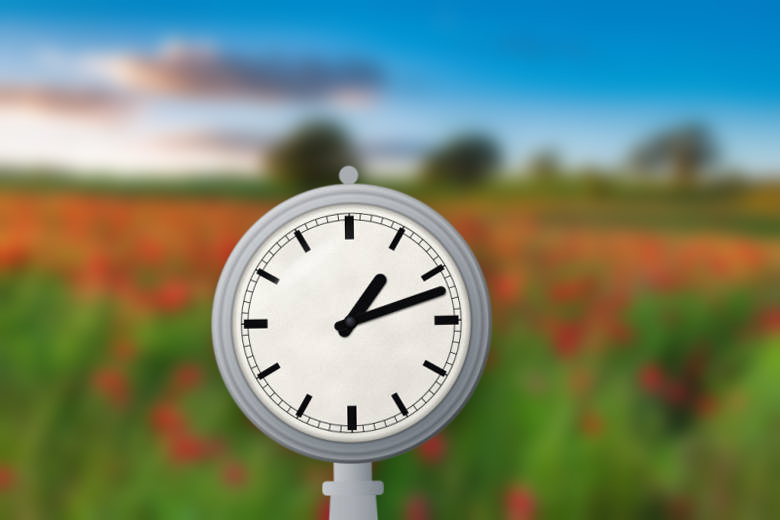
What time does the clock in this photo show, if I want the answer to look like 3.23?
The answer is 1.12
